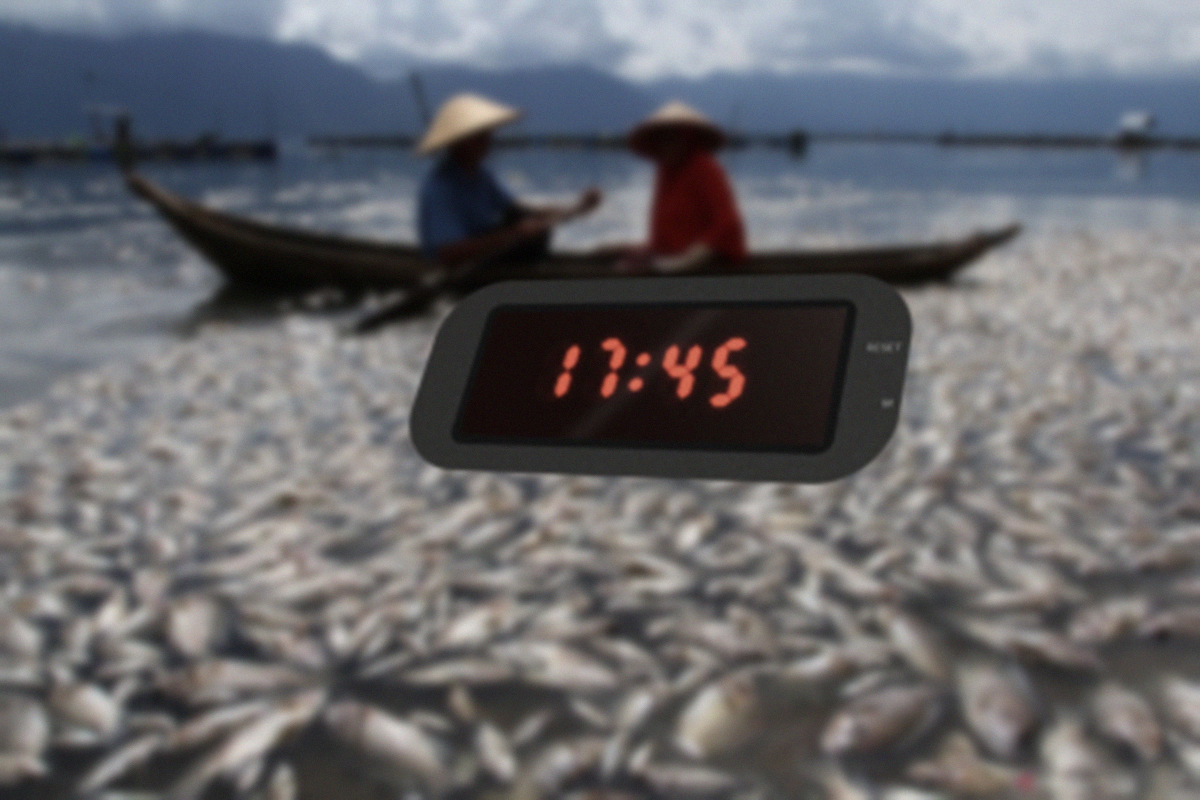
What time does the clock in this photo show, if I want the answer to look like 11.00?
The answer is 17.45
